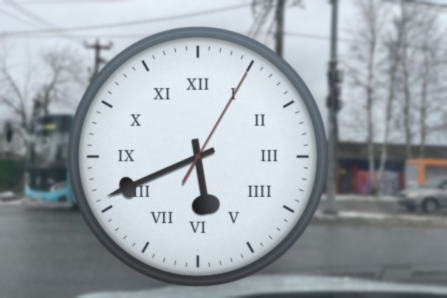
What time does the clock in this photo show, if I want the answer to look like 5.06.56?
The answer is 5.41.05
